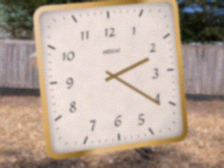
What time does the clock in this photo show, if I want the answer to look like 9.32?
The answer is 2.21
